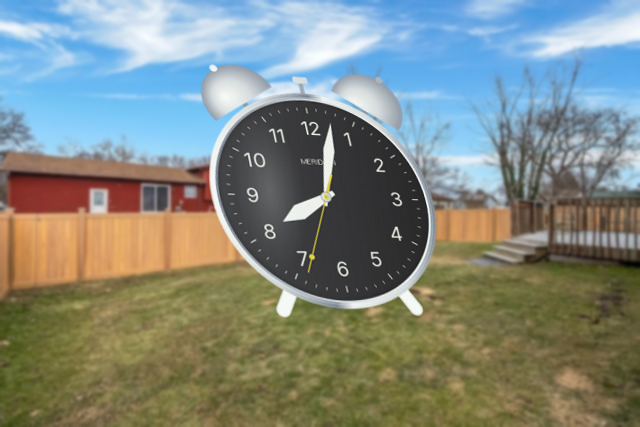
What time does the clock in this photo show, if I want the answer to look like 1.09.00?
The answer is 8.02.34
